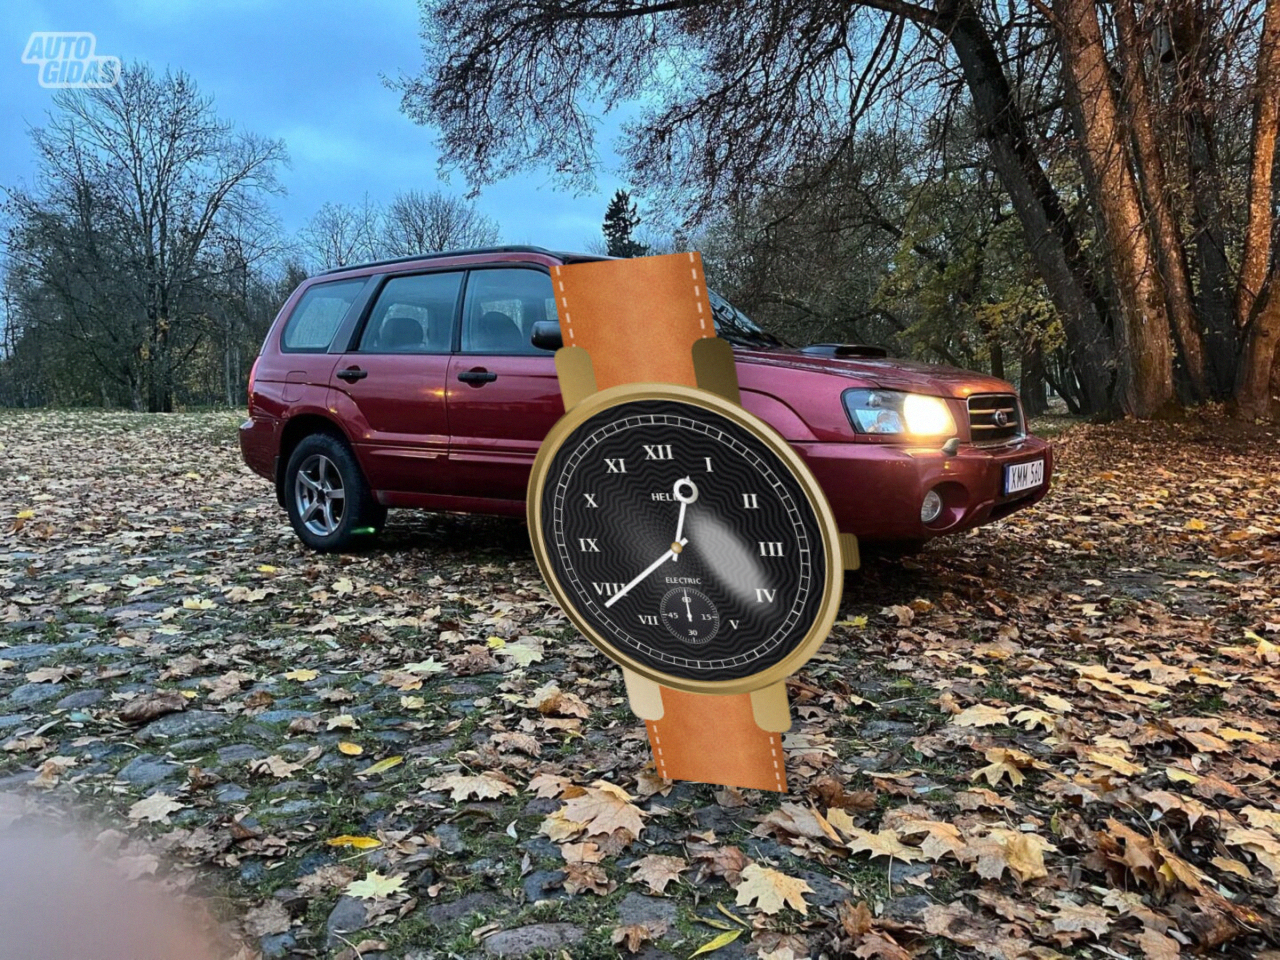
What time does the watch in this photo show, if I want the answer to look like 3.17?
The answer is 12.39
